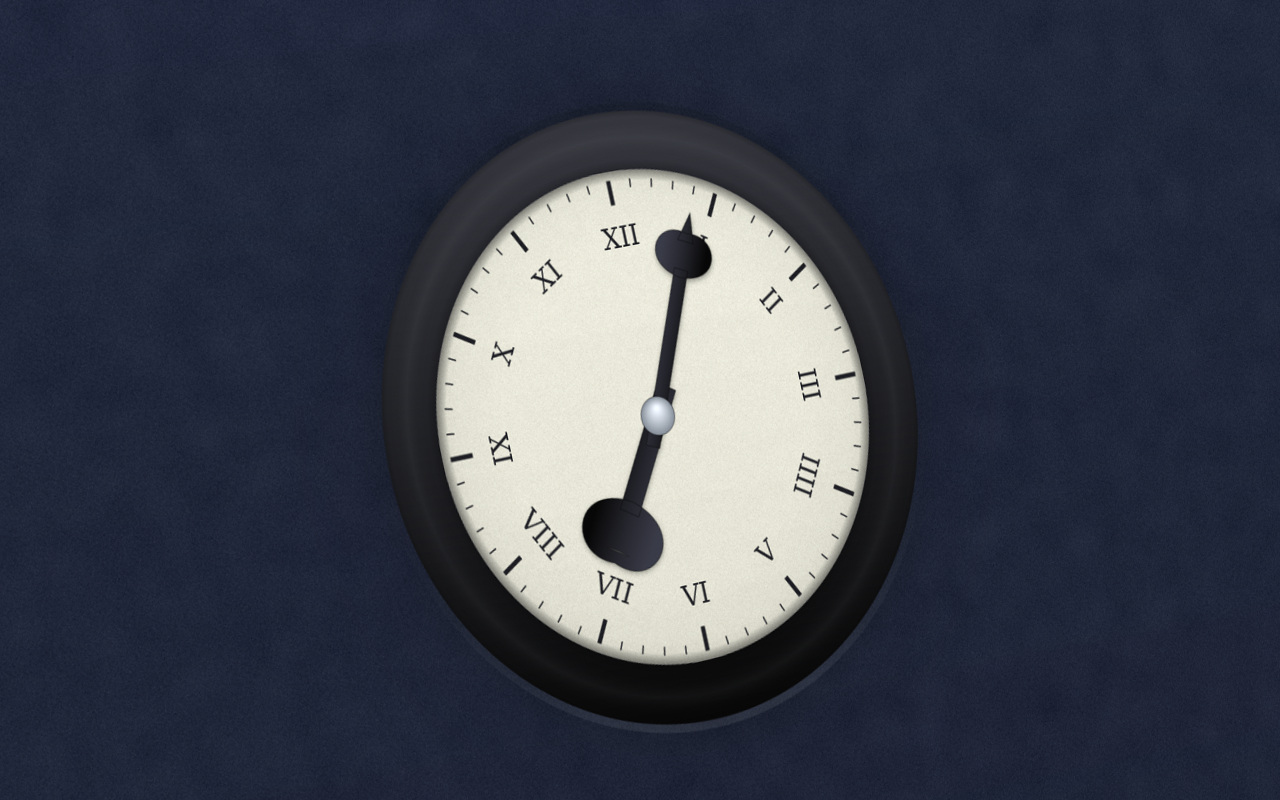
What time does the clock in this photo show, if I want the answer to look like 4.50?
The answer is 7.04
